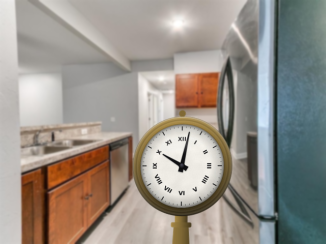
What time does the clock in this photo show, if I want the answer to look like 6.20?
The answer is 10.02
